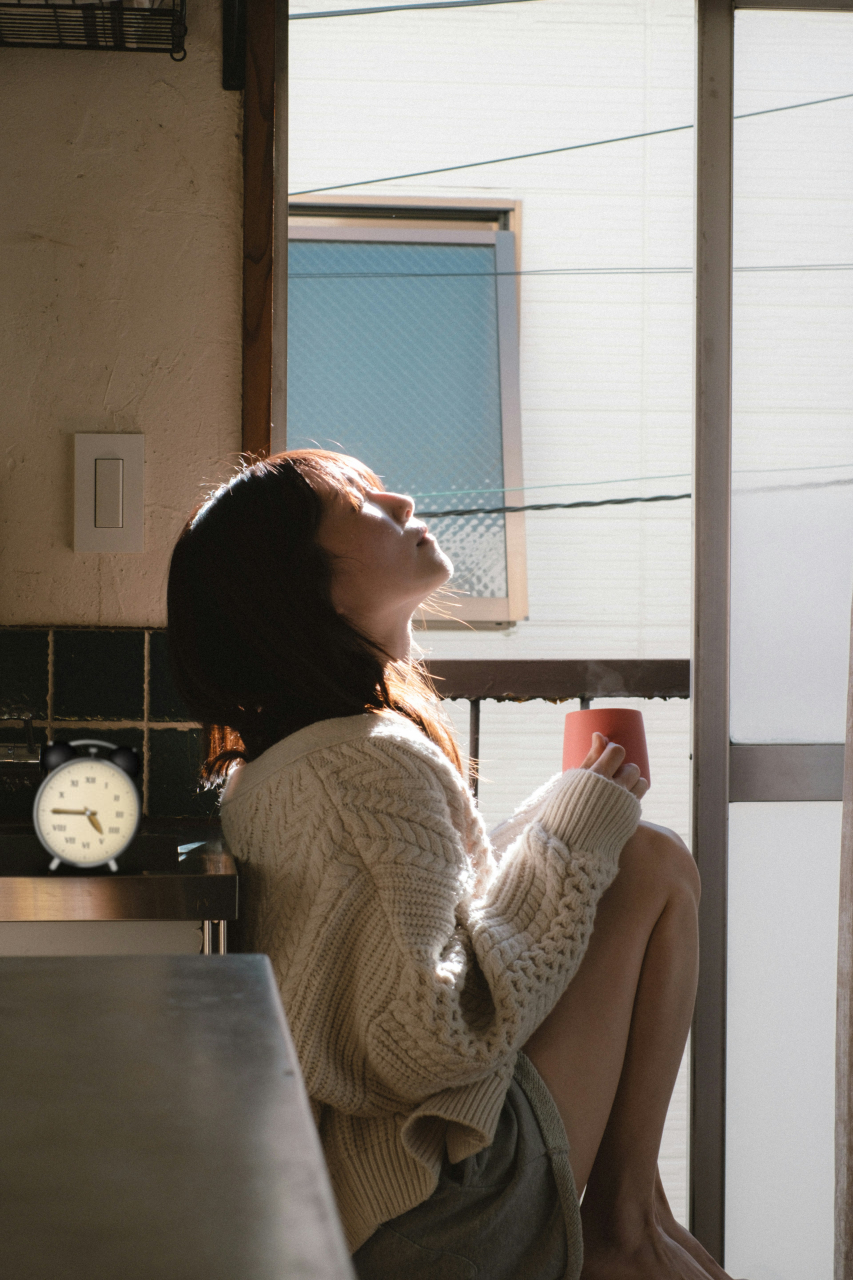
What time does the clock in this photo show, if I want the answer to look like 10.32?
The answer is 4.45
